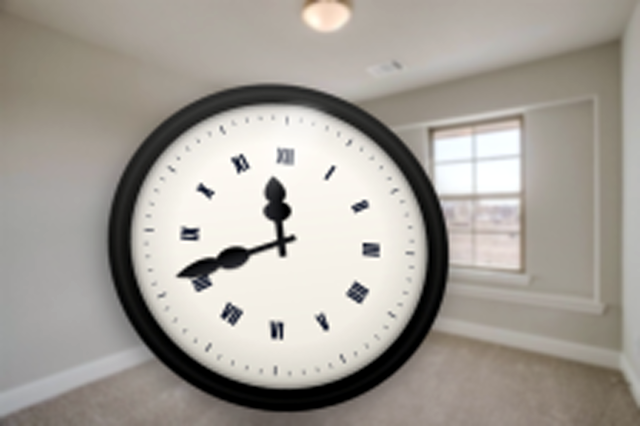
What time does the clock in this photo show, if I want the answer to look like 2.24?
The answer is 11.41
